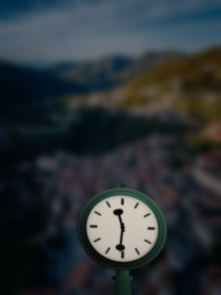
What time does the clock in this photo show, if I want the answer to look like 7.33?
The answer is 11.31
